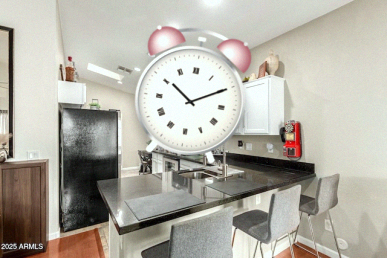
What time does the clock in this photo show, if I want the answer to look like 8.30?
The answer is 10.10
